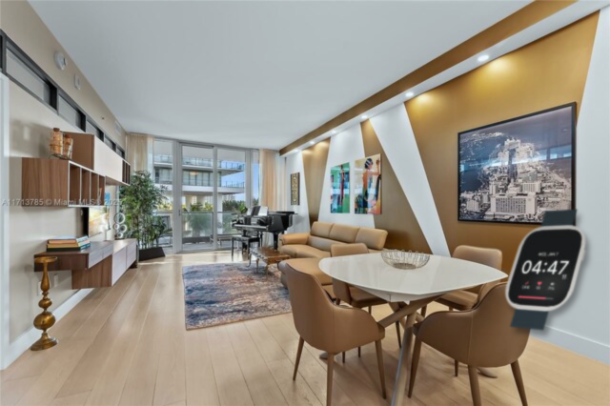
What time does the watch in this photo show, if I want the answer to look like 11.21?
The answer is 4.47
